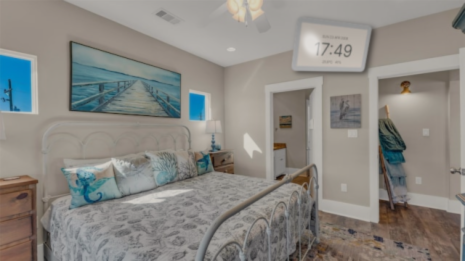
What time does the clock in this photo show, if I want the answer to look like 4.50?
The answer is 17.49
